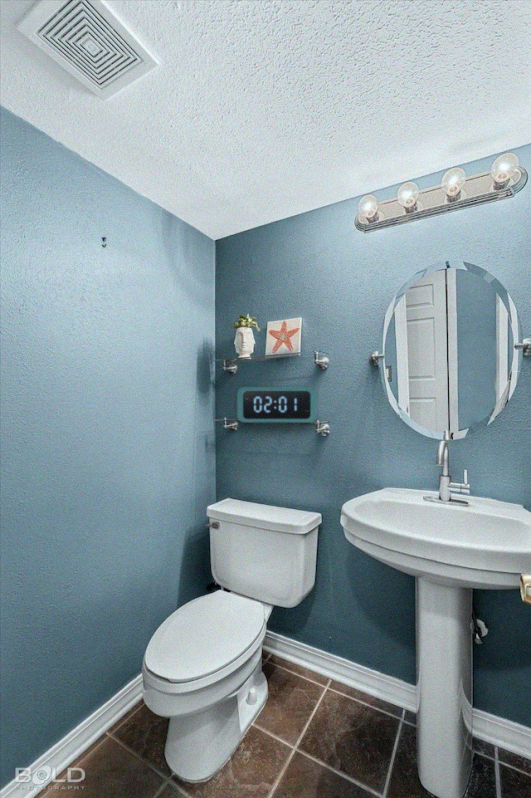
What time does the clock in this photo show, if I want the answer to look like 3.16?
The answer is 2.01
